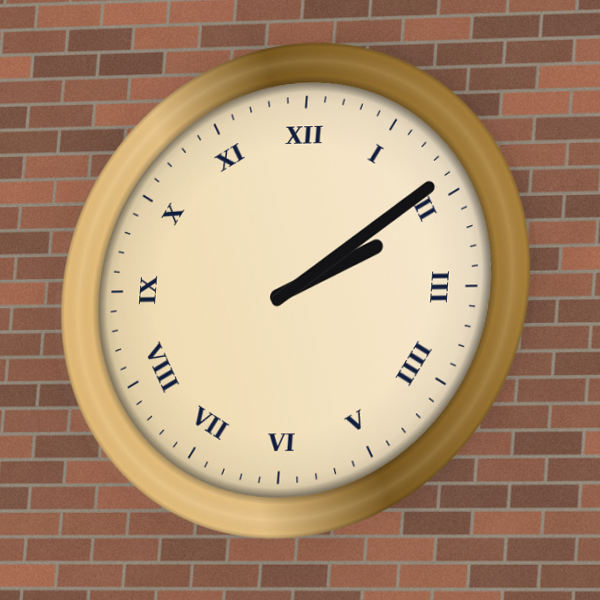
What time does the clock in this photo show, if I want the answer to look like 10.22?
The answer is 2.09
